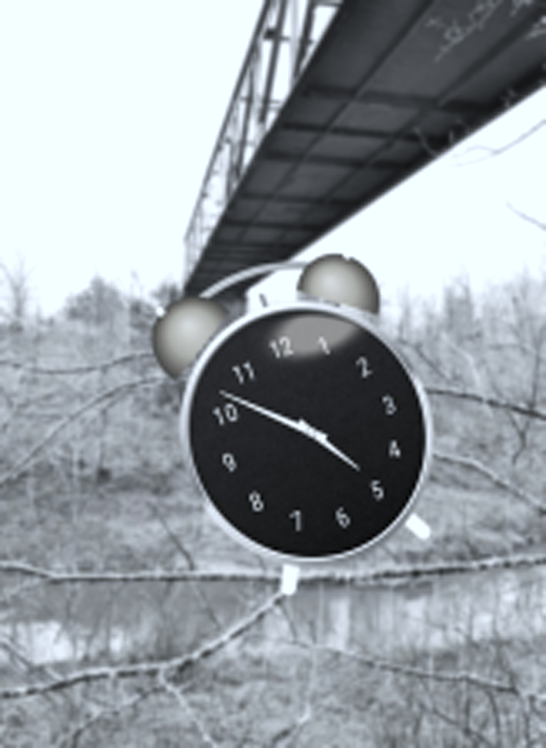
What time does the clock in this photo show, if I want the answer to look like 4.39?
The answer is 4.52
